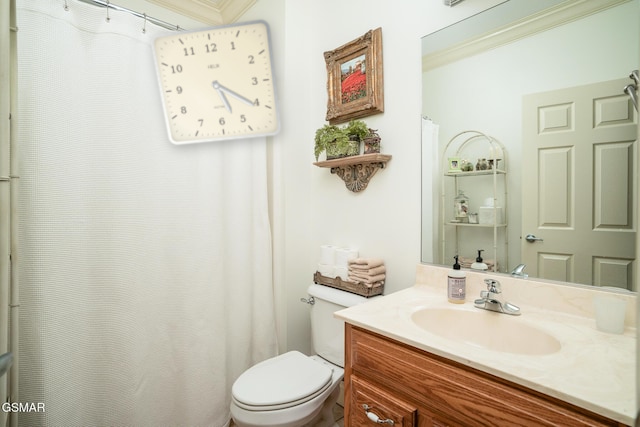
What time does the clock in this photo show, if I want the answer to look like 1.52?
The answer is 5.21
